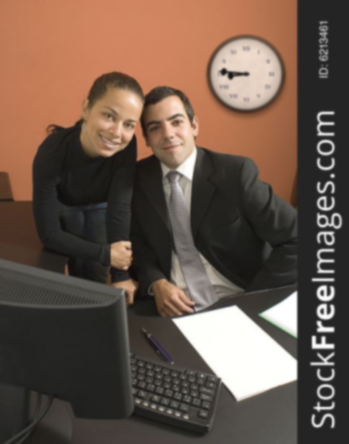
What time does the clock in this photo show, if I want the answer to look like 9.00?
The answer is 8.46
